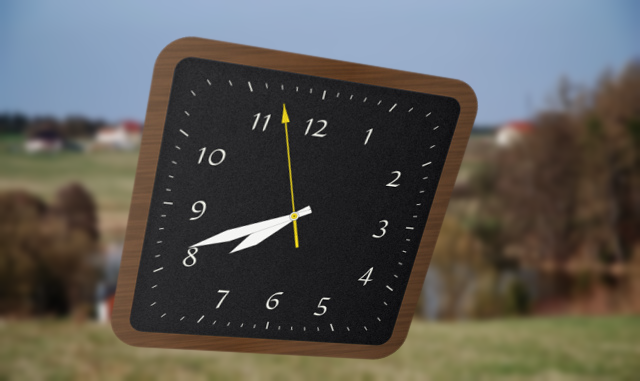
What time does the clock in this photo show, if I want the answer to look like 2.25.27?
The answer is 7.40.57
